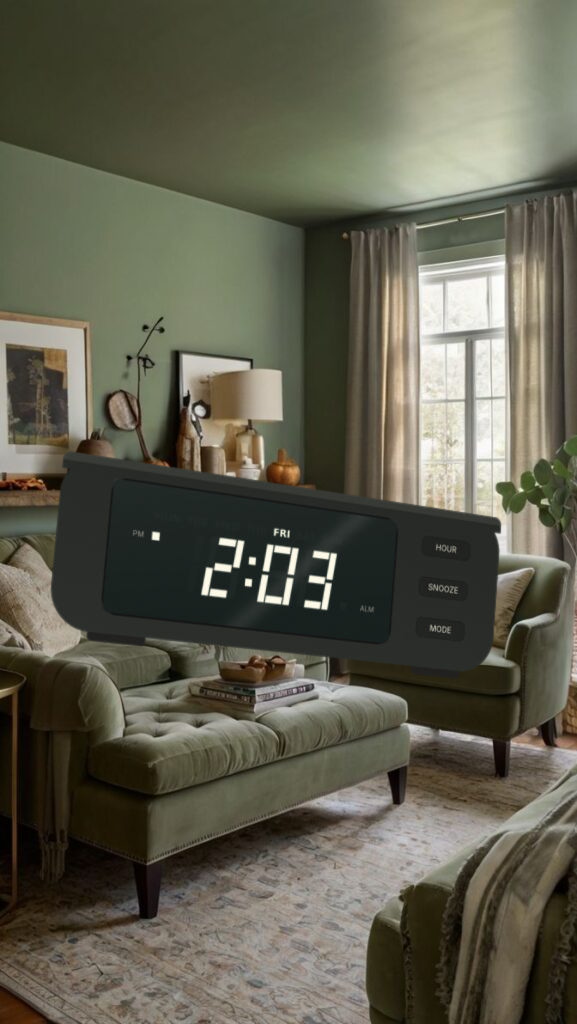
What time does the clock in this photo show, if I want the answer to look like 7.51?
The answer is 2.03
